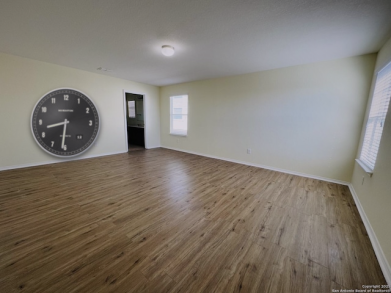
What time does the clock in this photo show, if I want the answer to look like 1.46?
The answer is 8.31
